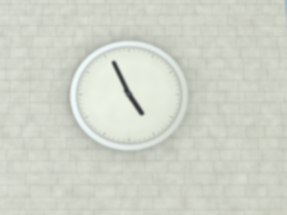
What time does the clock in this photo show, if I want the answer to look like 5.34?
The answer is 4.56
